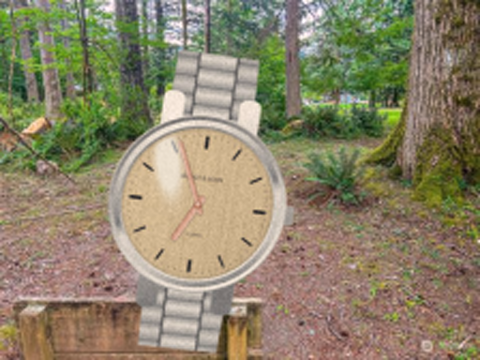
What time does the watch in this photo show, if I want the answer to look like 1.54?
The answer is 6.56
